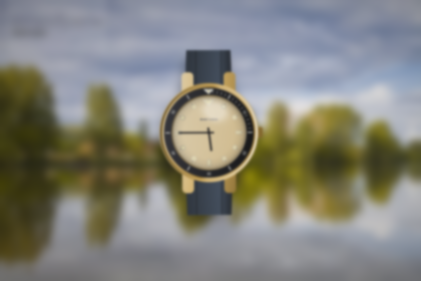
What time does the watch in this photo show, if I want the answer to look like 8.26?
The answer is 5.45
